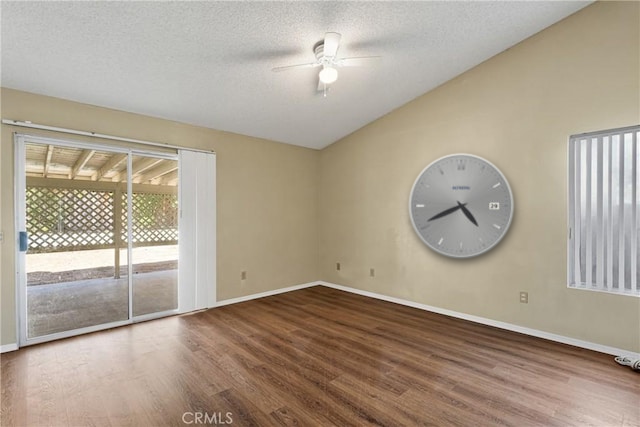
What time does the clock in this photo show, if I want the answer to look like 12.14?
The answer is 4.41
